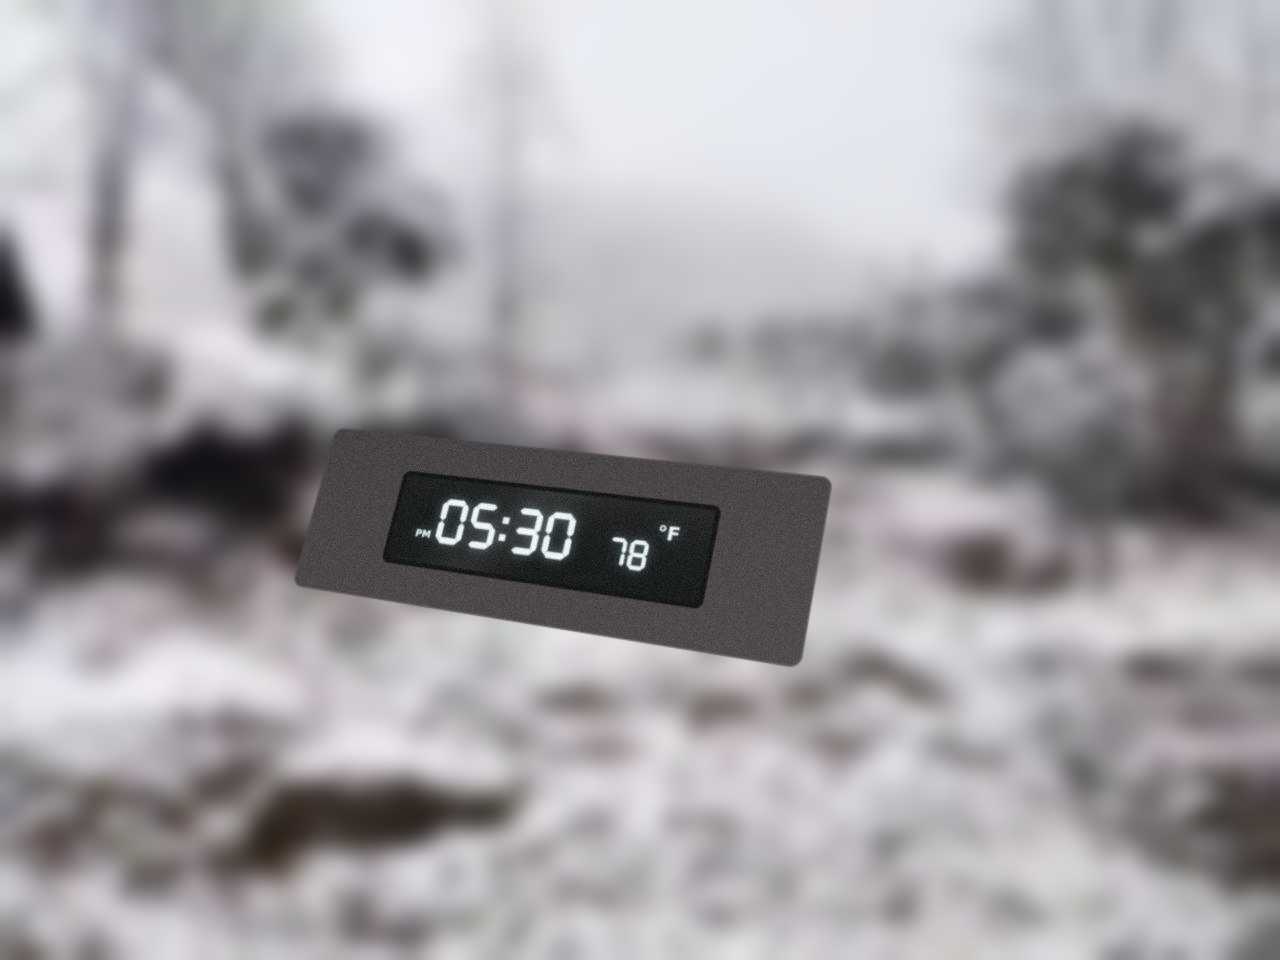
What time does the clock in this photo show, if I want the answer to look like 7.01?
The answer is 5.30
